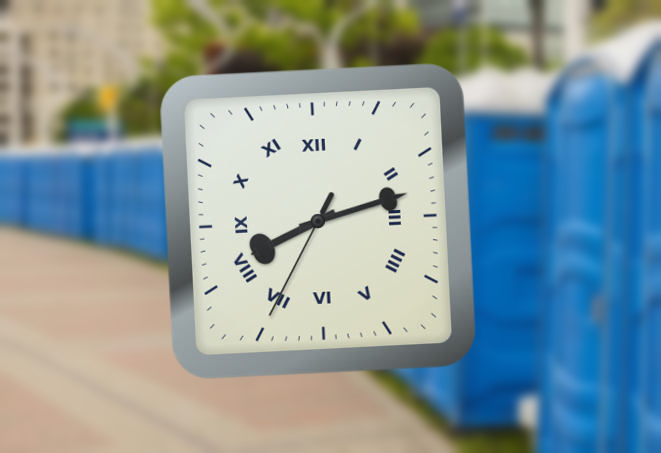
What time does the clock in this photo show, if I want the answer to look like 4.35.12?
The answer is 8.12.35
